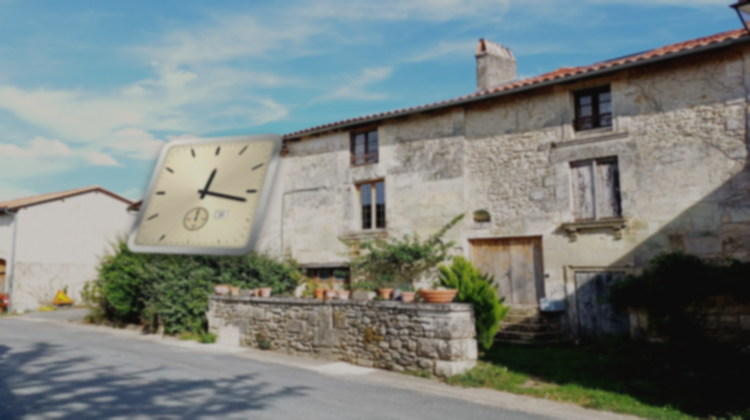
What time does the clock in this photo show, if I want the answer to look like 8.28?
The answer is 12.17
